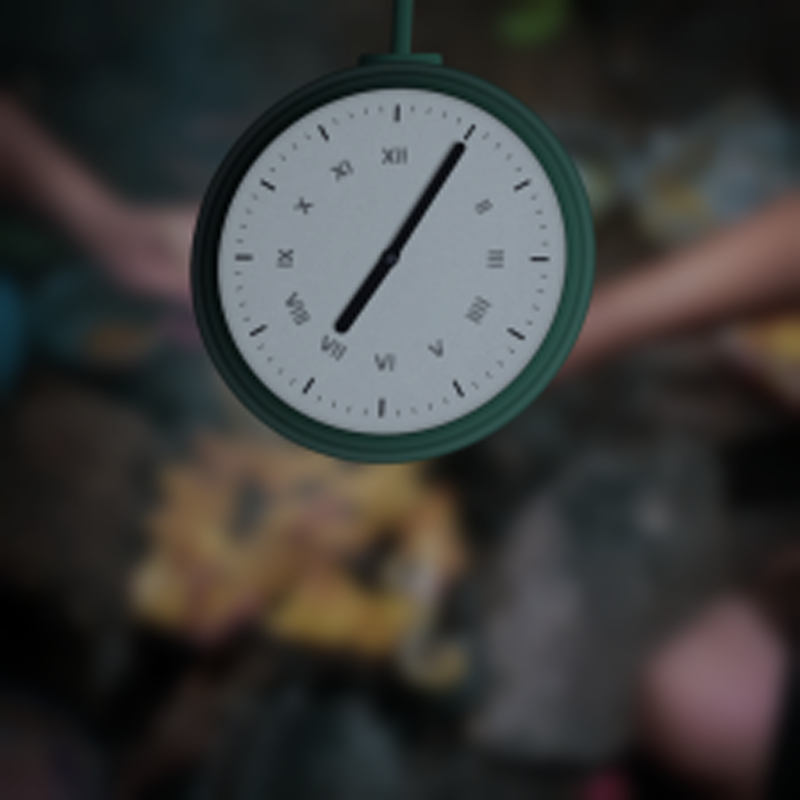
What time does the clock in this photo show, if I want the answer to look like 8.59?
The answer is 7.05
